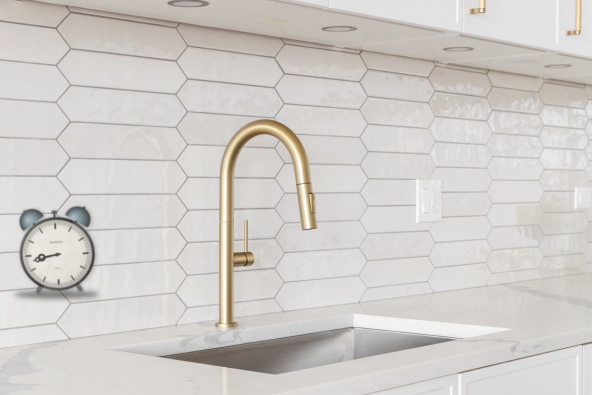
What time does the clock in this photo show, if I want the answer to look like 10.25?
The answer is 8.43
